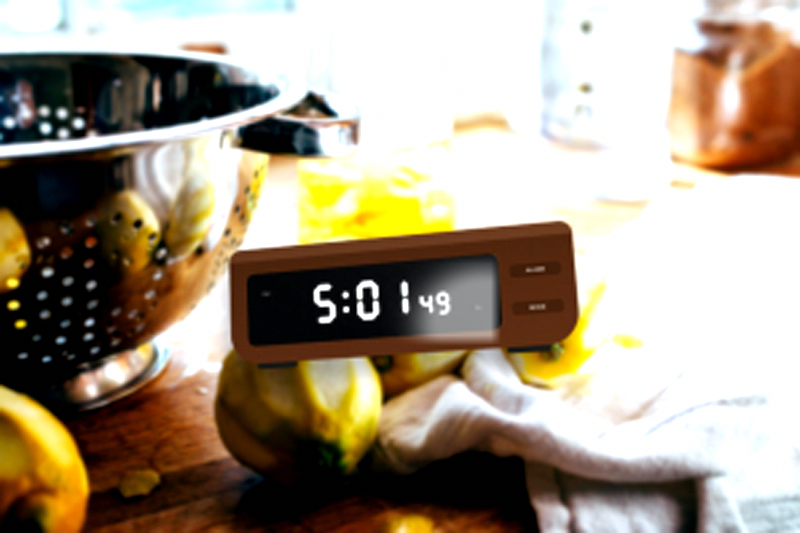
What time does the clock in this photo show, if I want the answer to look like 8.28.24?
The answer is 5.01.49
